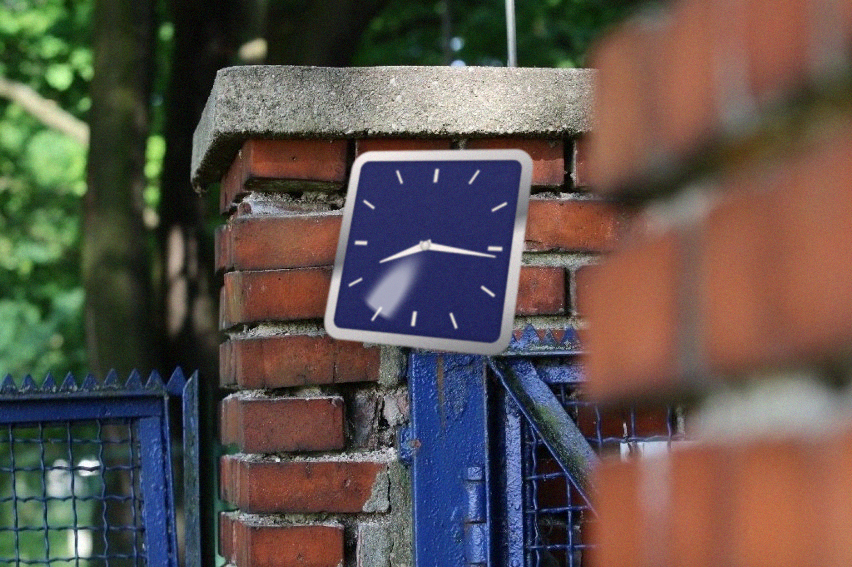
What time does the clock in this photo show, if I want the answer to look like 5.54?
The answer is 8.16
